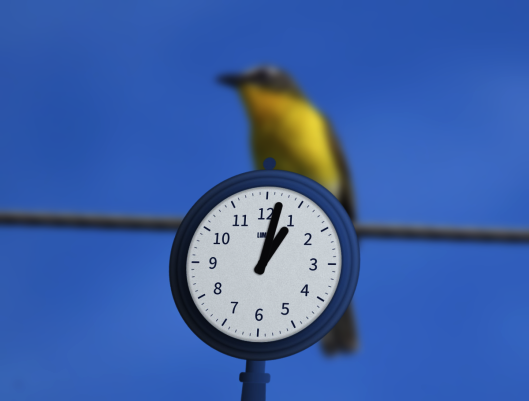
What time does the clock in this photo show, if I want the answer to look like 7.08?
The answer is 1.02
